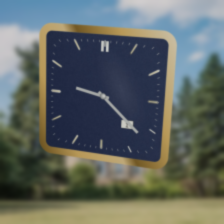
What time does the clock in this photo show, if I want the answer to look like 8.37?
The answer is 9.22
